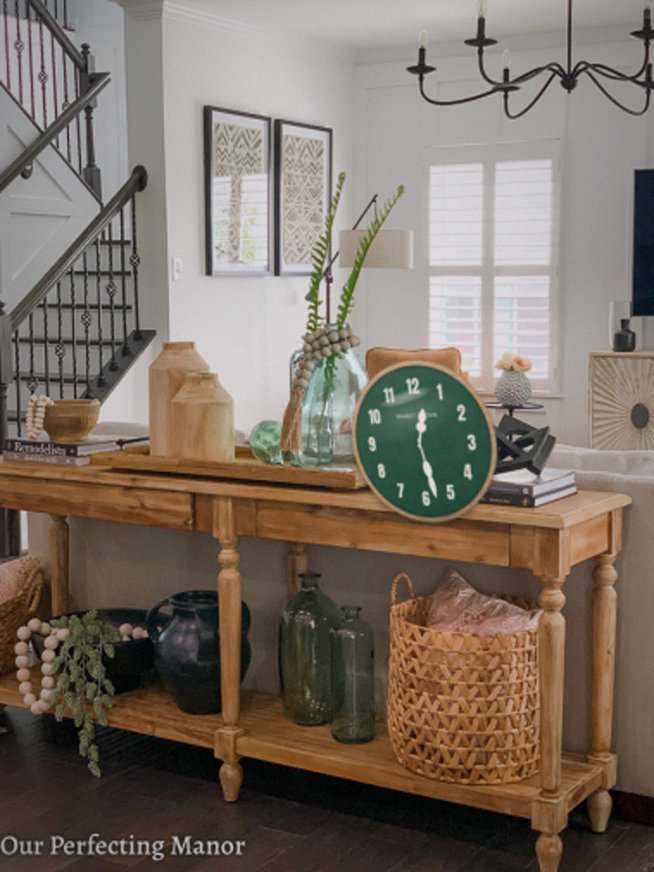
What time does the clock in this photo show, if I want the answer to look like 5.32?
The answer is 12.28
